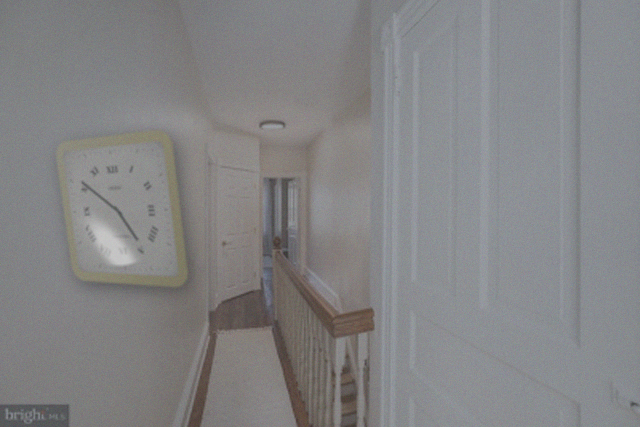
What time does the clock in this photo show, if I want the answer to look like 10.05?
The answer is 4.51
